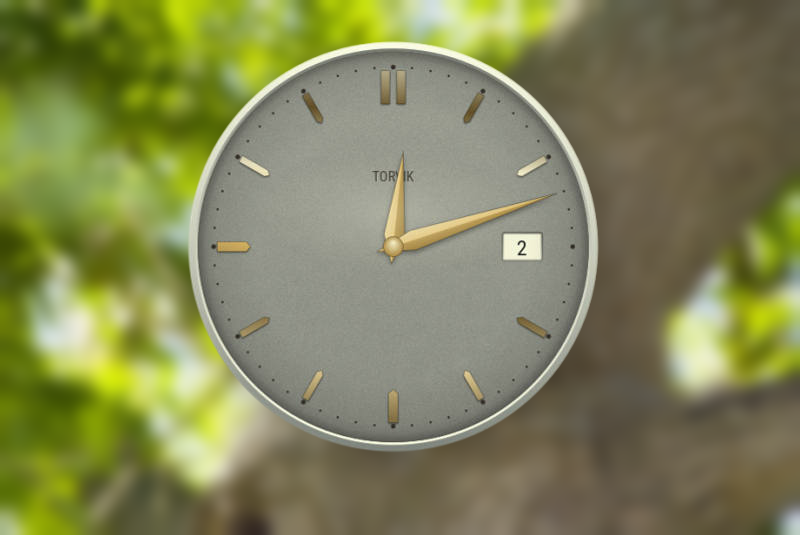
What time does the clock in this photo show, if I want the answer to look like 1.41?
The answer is 12.12
